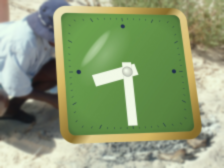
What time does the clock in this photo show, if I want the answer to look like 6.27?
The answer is 8.30
